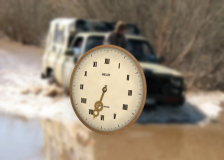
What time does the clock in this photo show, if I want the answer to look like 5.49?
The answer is 6.33
